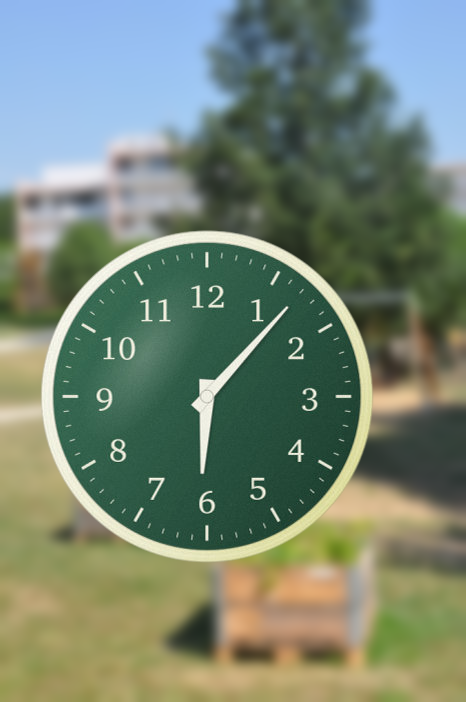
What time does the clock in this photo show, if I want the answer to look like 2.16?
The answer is 6.07
